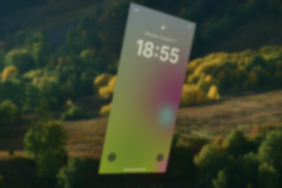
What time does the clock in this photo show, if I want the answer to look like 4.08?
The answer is 18.55
